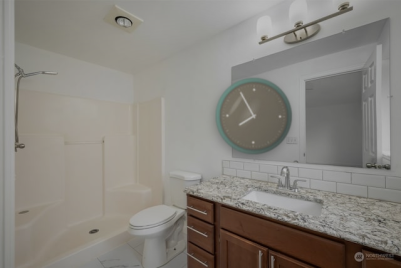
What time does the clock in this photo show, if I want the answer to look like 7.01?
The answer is 7.55
